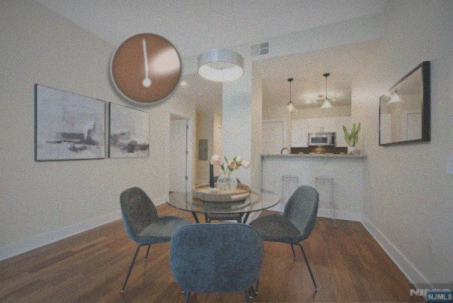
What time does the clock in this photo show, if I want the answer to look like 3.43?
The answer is 5.59
